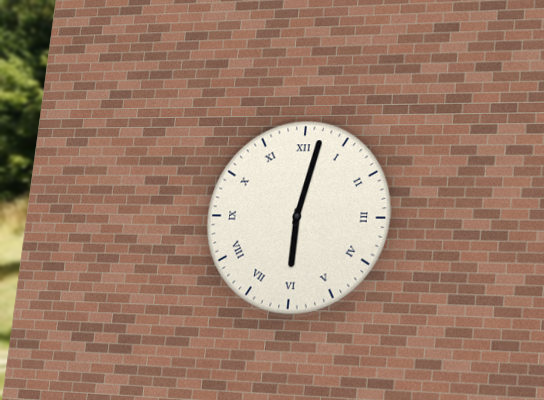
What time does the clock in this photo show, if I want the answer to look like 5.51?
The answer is 6.02
